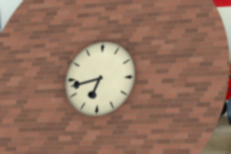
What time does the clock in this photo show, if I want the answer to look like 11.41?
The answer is 6.43
